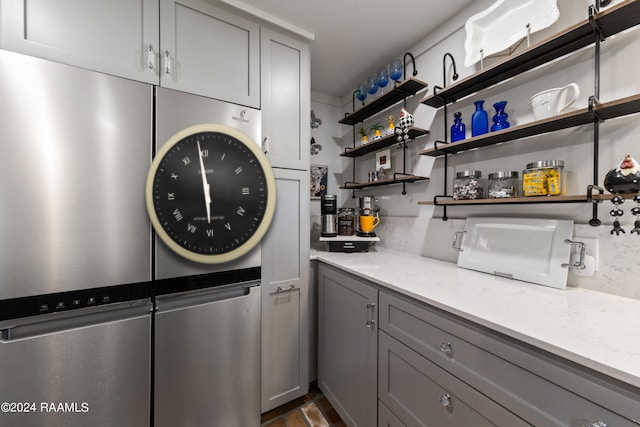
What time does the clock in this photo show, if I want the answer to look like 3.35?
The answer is 5.59
